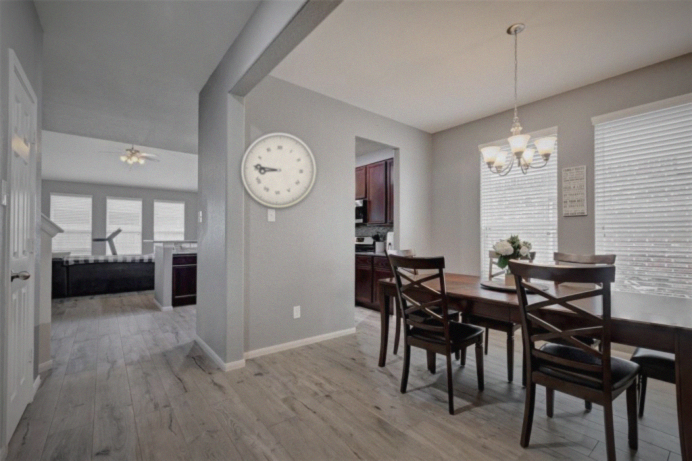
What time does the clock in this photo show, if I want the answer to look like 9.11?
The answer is 8.46
